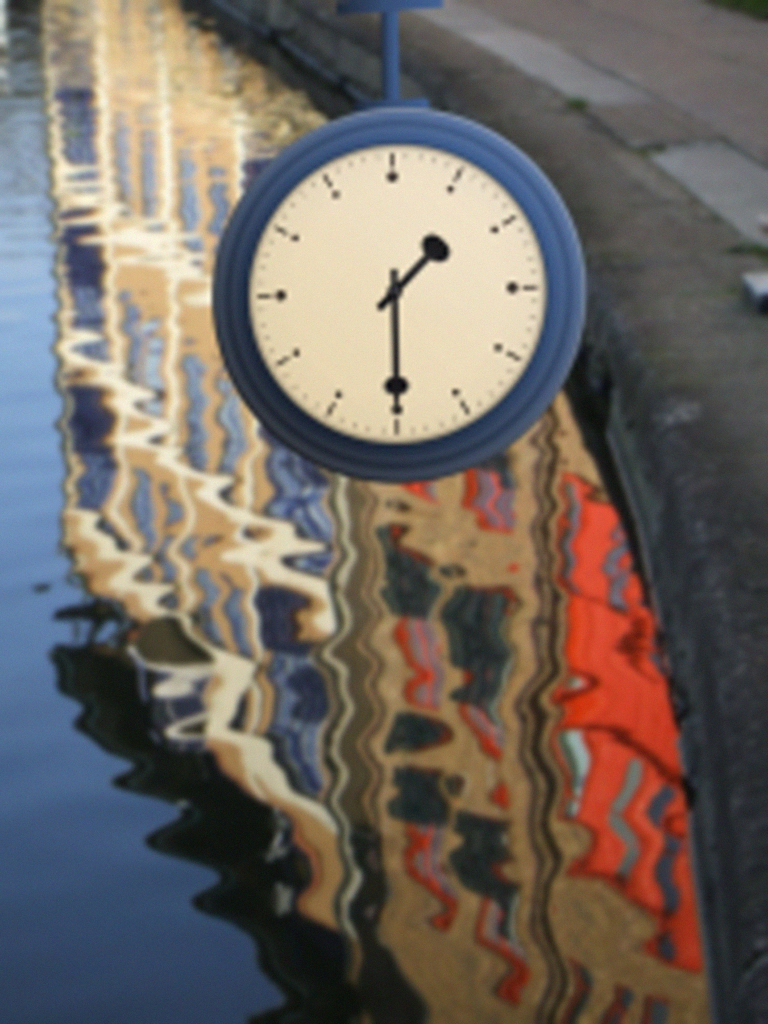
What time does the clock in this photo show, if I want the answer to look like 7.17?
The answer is 1.30
